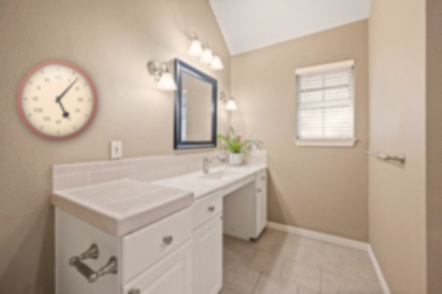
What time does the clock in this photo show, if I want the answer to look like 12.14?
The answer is 5.07
